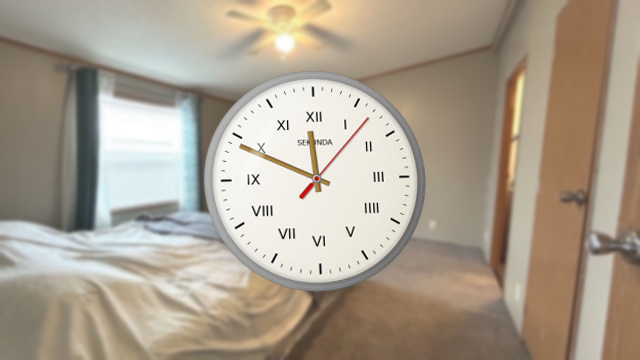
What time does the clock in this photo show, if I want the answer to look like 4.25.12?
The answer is 11.49.07
